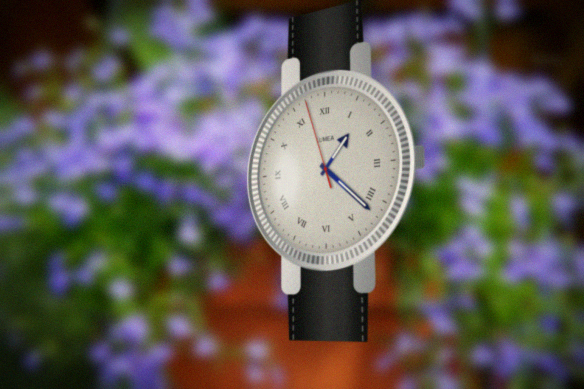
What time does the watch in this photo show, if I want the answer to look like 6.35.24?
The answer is 1.21.57
